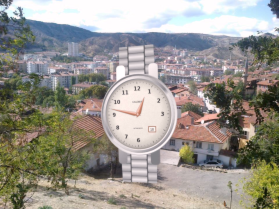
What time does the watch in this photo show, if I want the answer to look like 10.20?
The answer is 12.47
